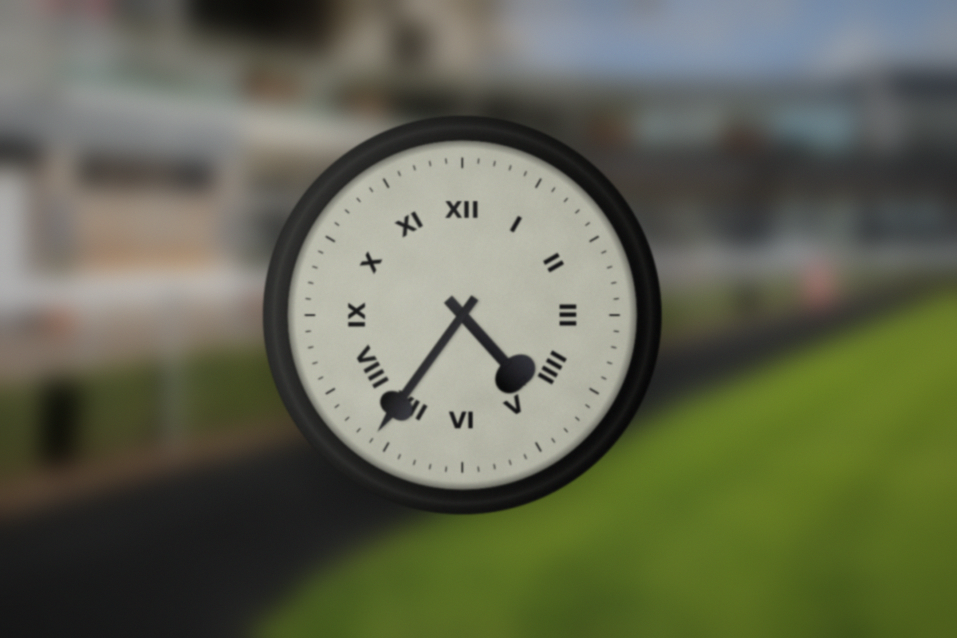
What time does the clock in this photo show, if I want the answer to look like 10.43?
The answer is 4.36
